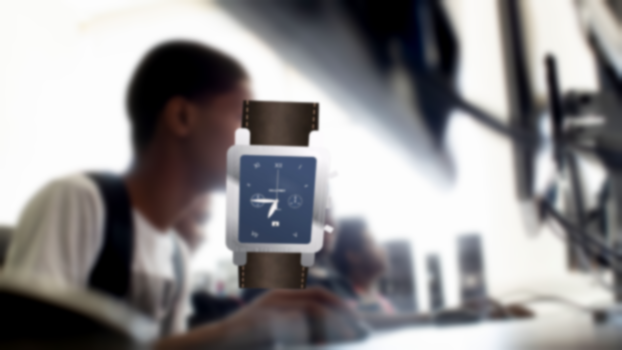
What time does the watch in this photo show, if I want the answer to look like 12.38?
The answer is 6.45
